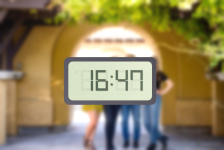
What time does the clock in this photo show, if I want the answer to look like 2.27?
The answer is 16.47
